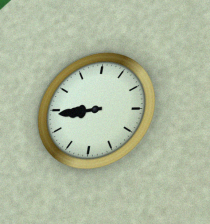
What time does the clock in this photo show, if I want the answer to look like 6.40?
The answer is 8.44
